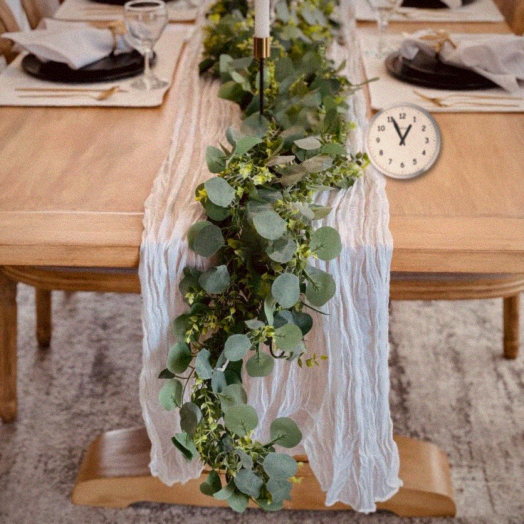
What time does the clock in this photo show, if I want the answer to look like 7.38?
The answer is 12.56
